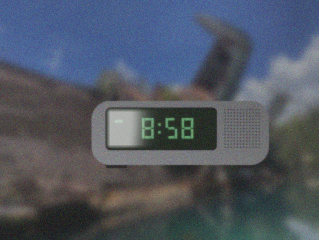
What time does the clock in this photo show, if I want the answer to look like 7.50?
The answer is 8.58
